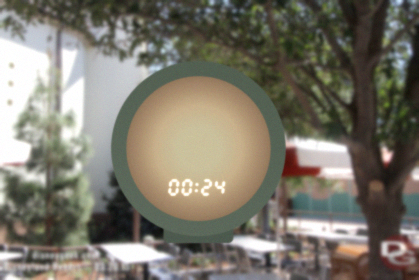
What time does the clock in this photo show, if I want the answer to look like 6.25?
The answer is 0.24
